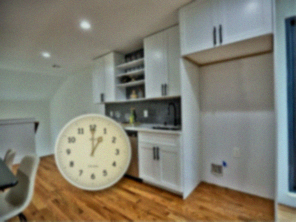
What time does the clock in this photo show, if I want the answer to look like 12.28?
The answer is 1.00
